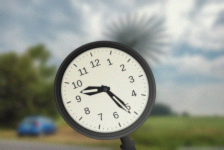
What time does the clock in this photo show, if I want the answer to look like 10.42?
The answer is 9.26
